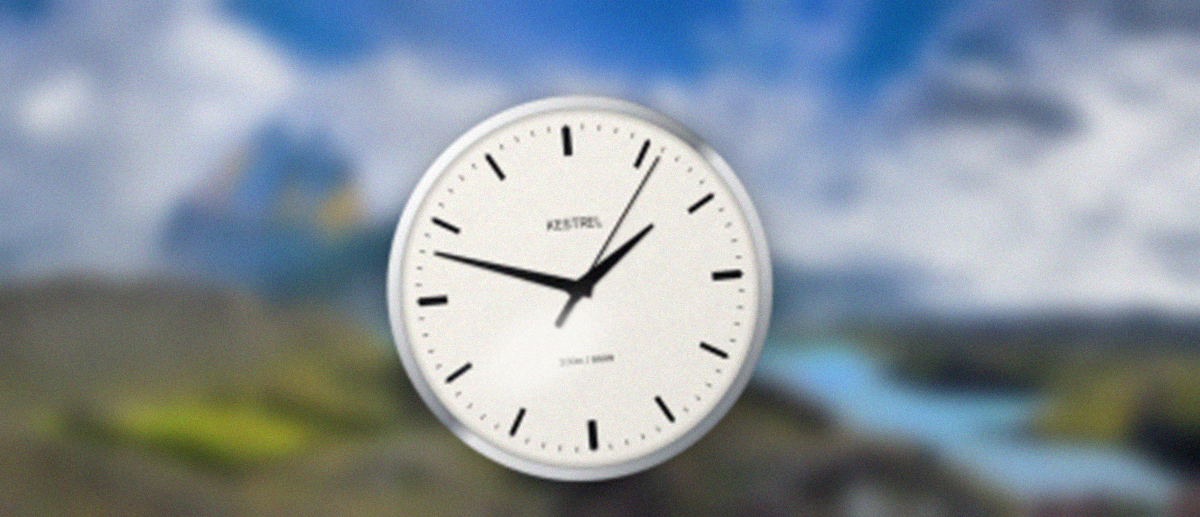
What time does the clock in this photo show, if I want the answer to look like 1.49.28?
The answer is 1.48.06
